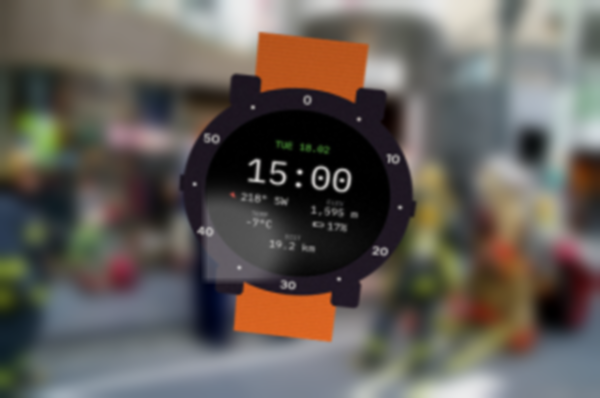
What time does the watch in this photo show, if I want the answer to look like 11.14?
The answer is 15.00
